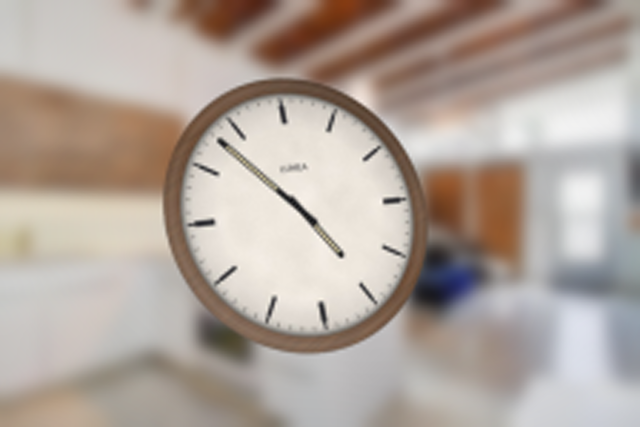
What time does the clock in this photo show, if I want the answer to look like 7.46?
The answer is 4.53
